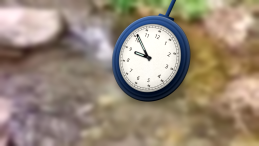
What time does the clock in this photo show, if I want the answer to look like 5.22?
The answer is 8.51
